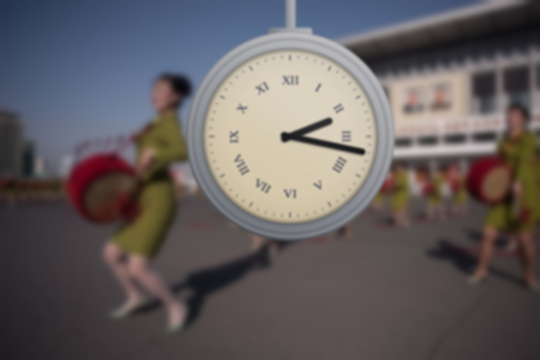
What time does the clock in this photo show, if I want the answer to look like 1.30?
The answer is 2.17
